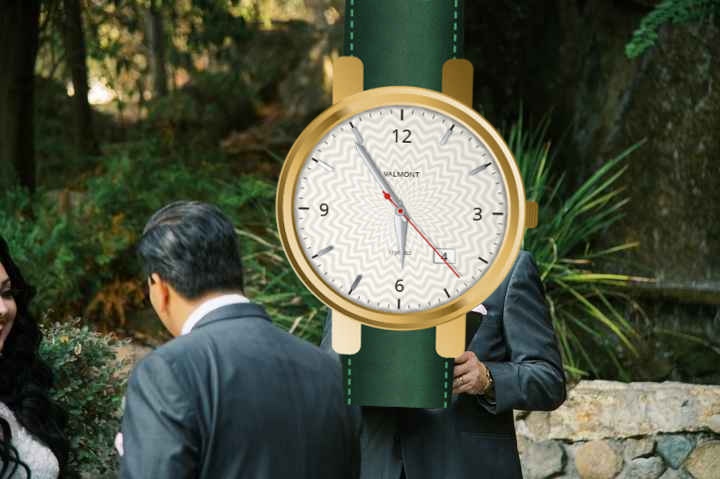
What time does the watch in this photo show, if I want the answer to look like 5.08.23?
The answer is 5.54.23
